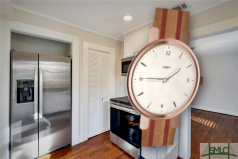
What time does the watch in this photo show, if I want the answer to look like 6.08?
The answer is 1.45
